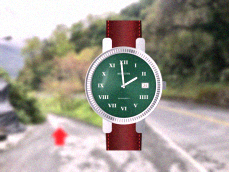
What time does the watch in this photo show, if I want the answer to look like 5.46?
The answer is 1.59
